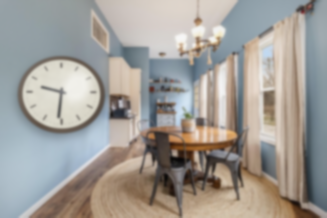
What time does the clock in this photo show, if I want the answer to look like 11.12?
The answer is 9.31
